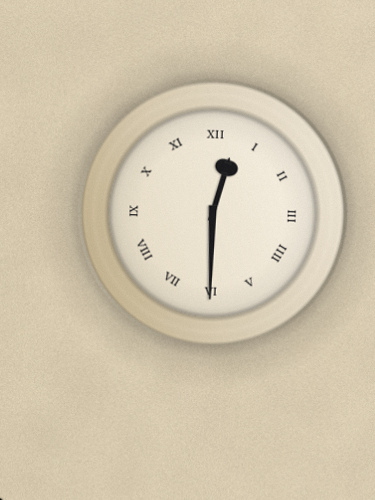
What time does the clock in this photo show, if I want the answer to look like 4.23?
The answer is 12.30
